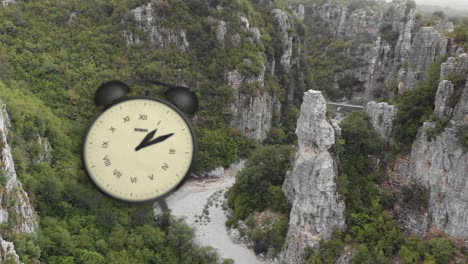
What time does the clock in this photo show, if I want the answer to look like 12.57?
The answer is 1.10
